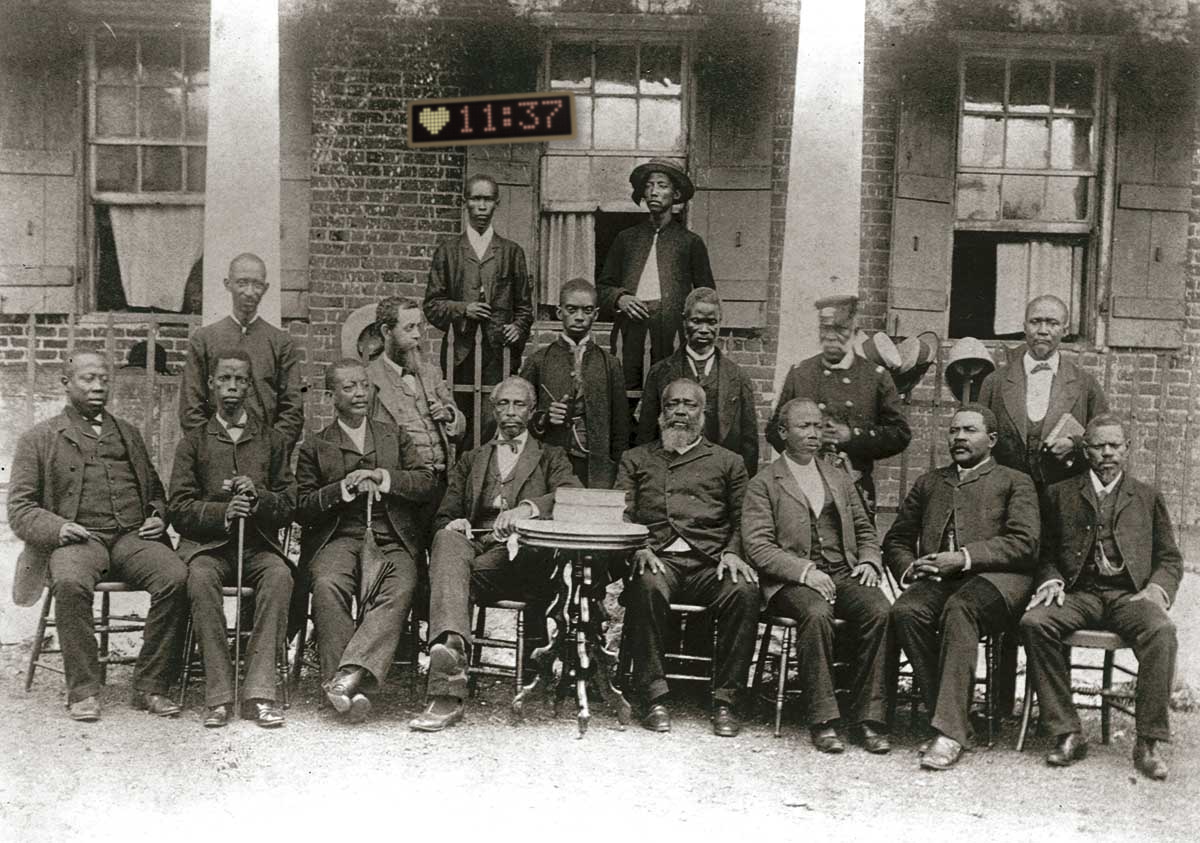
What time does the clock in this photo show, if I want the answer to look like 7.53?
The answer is 11.37
